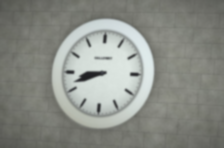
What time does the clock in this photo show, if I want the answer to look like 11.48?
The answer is 8.42
